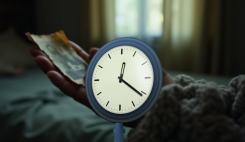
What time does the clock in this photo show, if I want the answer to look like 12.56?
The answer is 12.21
